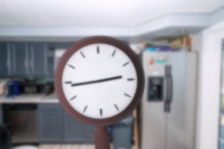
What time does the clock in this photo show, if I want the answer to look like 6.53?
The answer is 2.44
